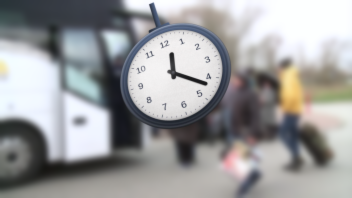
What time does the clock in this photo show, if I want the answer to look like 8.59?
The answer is 12.22
